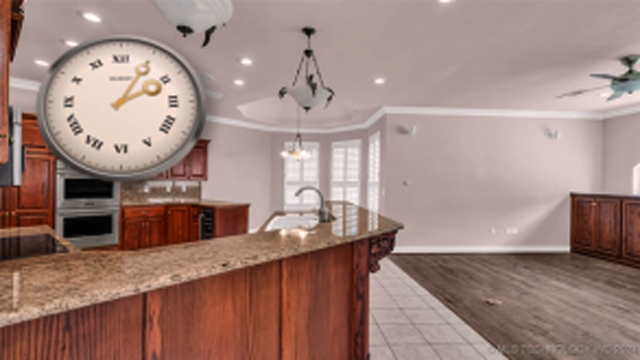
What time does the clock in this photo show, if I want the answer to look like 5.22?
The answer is 2.05
